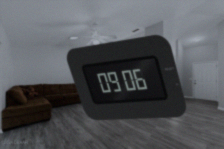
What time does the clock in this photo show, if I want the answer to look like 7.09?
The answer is 9.06
